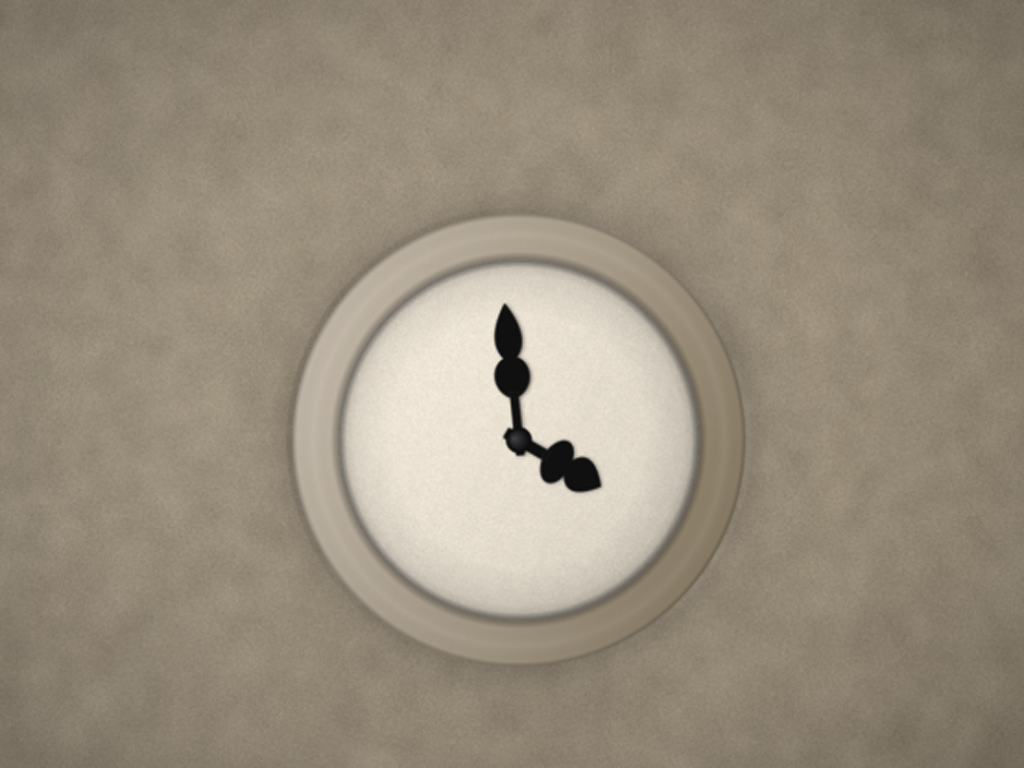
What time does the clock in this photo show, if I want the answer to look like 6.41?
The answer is 3.59
